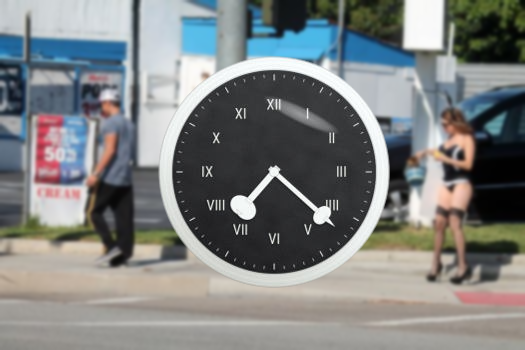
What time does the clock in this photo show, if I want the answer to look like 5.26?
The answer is 7.22
